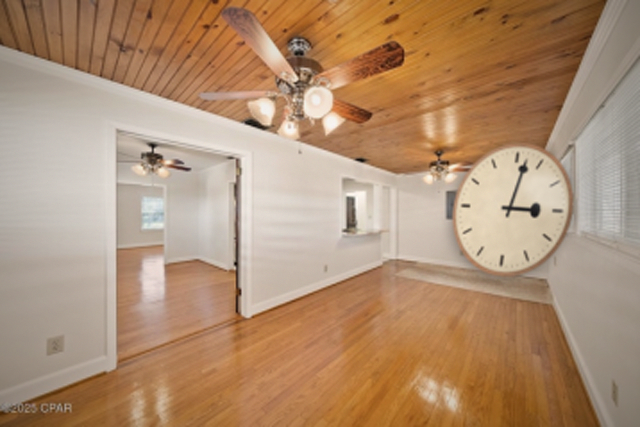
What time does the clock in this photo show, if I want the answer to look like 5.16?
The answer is 3.02
